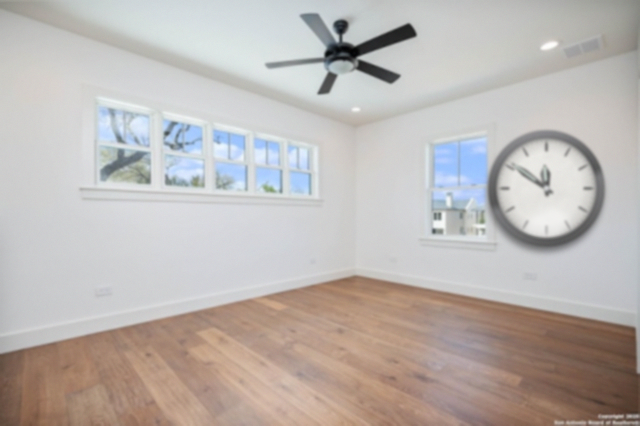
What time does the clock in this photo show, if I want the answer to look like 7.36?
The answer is 11.51
